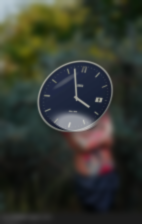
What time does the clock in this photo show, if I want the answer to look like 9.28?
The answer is 3.57
